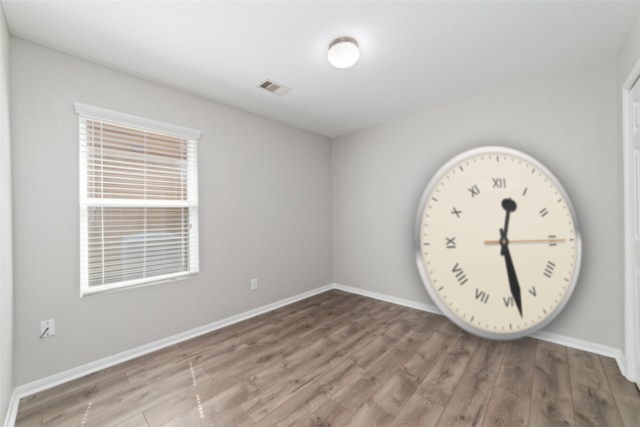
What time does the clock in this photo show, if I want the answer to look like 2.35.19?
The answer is 12.28.15
